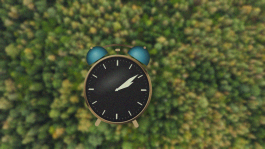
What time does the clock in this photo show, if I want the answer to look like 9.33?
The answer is 2.09
